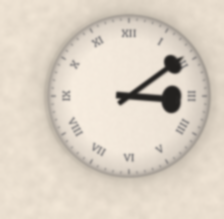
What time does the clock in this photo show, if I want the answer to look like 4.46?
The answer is 3.09
